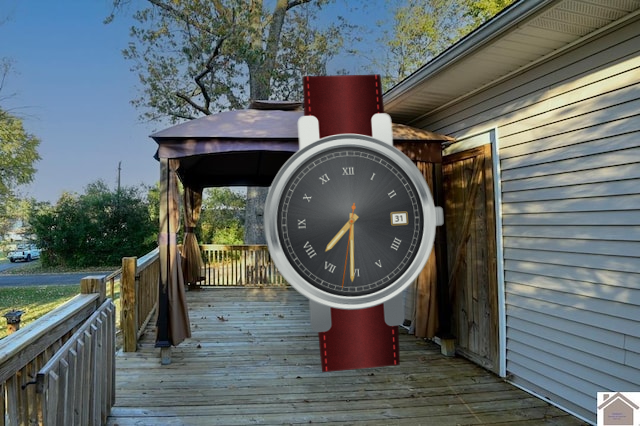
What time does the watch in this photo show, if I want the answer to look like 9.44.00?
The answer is 7.30.32
